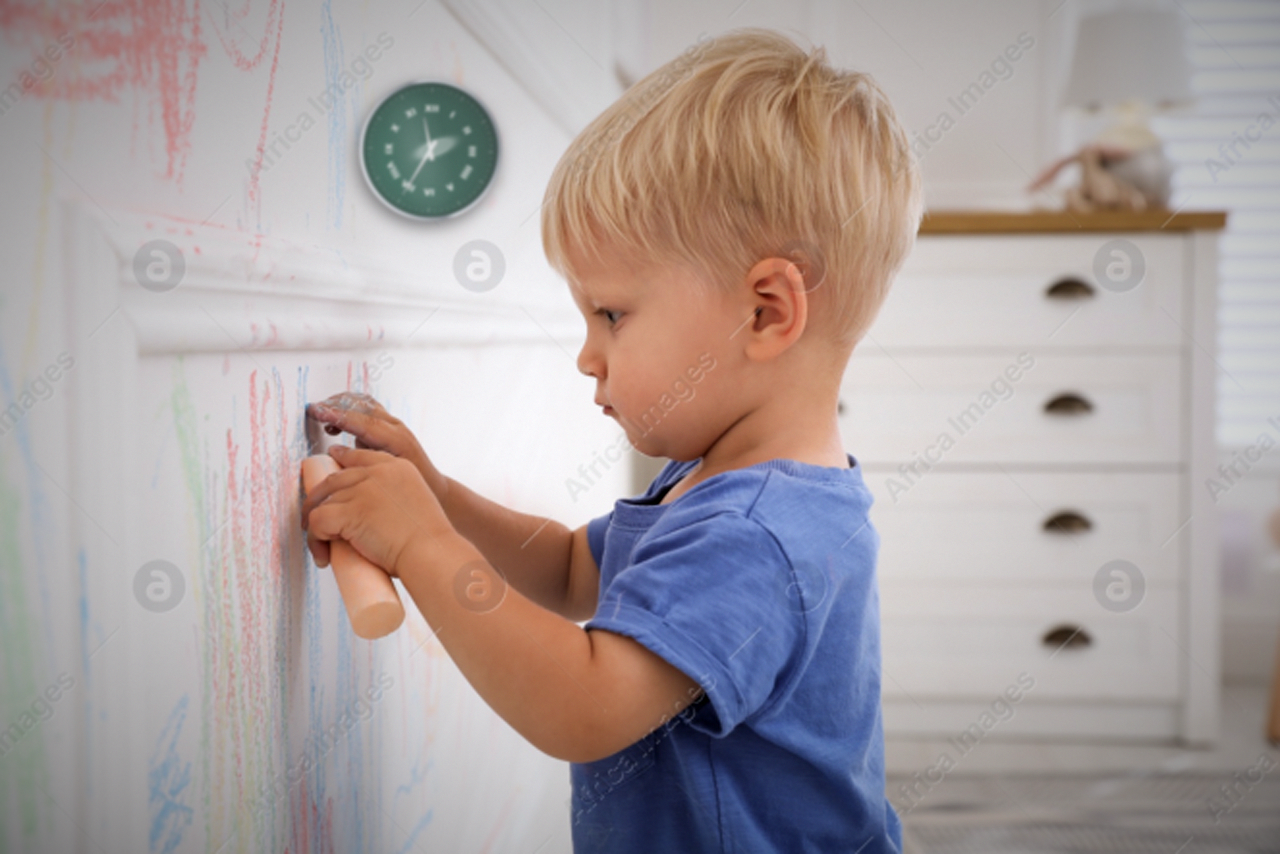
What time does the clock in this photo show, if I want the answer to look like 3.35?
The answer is 11.35
